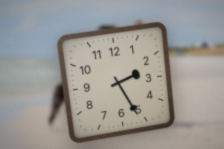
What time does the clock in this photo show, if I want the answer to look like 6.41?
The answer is 2.26
